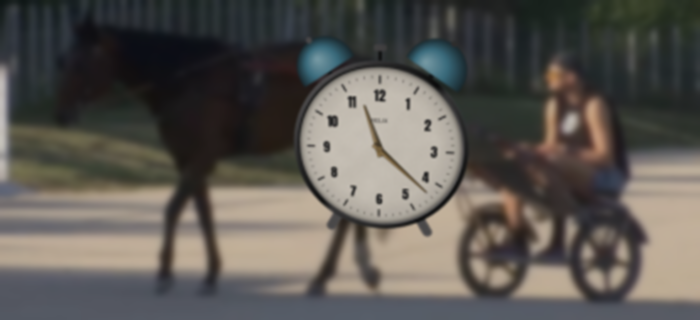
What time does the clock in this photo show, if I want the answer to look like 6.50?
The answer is 11.22
